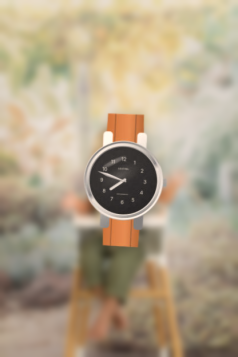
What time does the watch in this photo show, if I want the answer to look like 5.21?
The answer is 7.48
